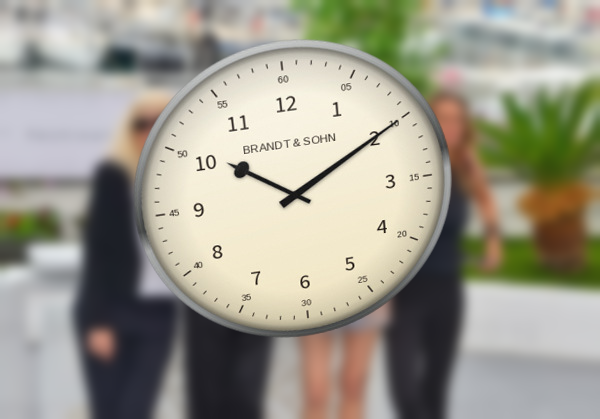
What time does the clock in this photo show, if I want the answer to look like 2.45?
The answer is 10.10
